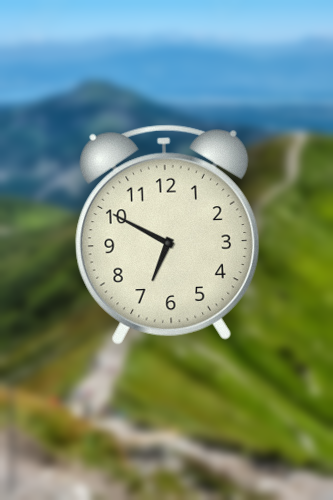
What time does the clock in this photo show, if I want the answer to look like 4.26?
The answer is 6.50
